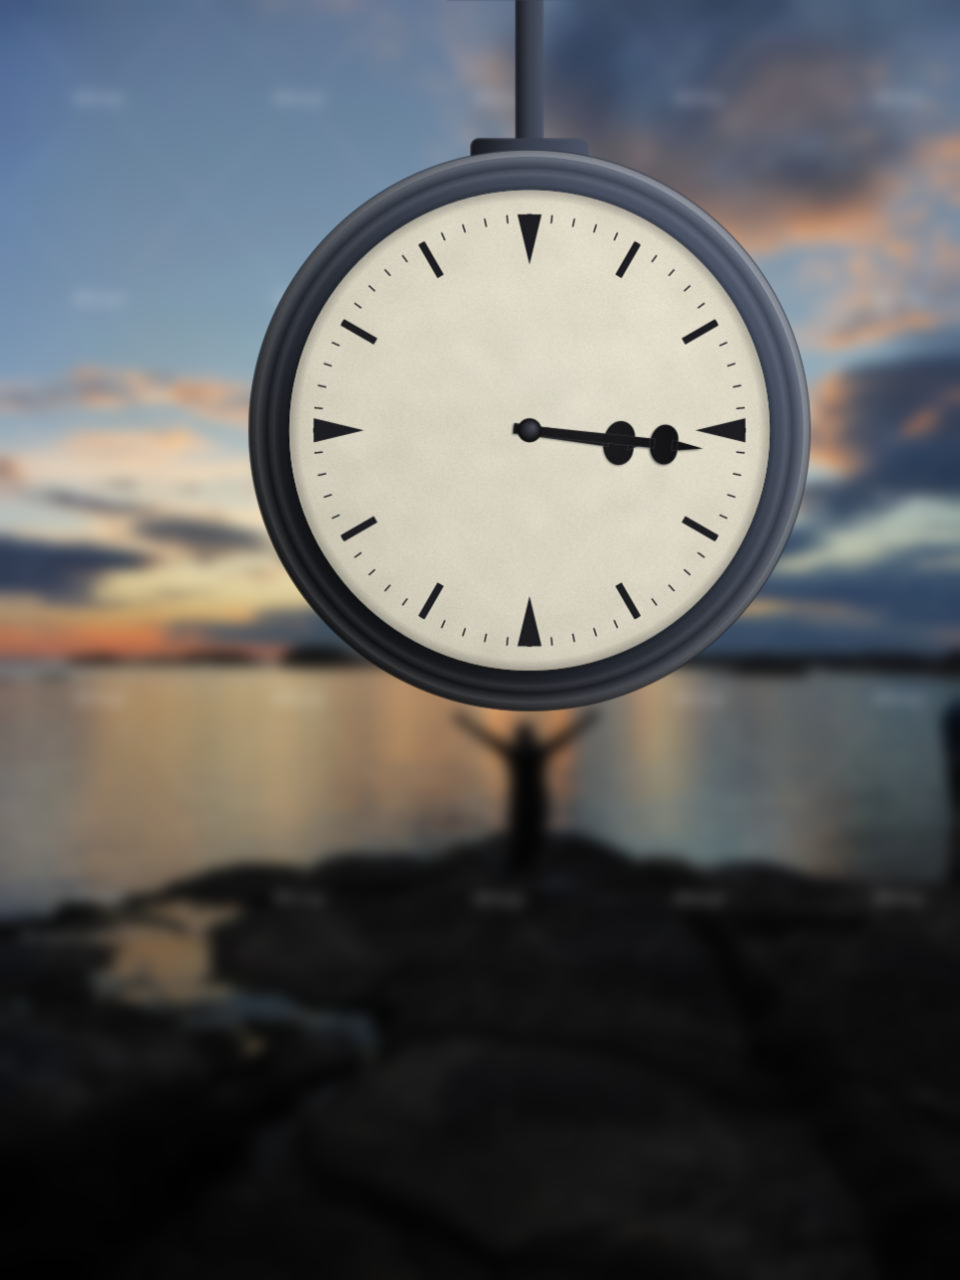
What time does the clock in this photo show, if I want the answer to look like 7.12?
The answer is 3.16
